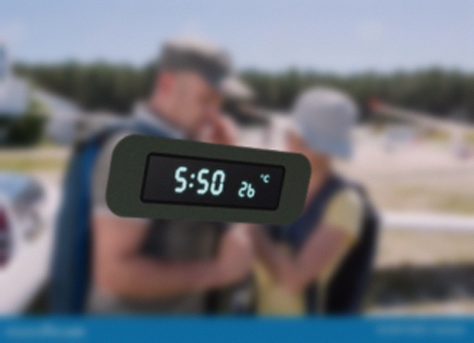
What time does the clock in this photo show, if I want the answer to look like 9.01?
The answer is 5.50
